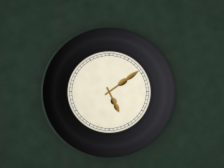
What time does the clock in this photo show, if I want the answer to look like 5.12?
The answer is 5.09
